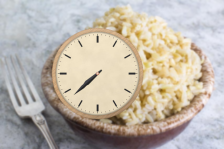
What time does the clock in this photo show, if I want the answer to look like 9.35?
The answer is 7.38
